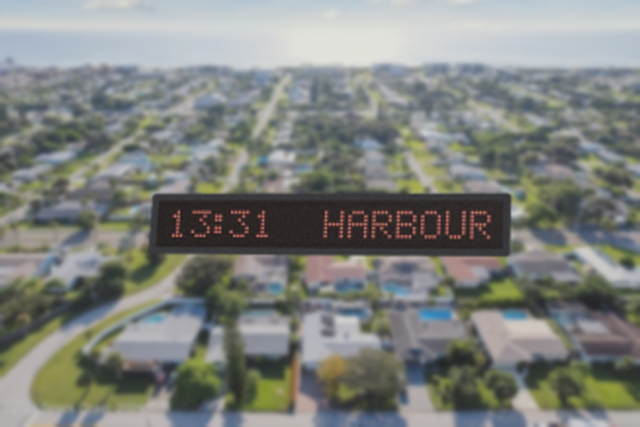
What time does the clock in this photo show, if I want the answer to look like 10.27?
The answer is 13.31
